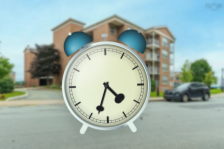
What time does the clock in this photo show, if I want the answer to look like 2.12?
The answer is 4.33
